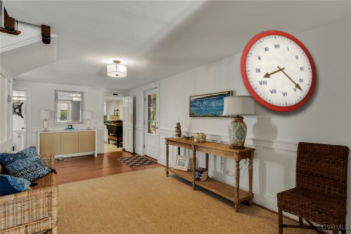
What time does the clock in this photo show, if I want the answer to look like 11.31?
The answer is 8.23
